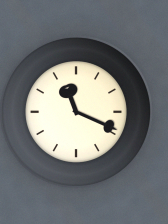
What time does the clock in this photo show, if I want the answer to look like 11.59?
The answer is 11.19
